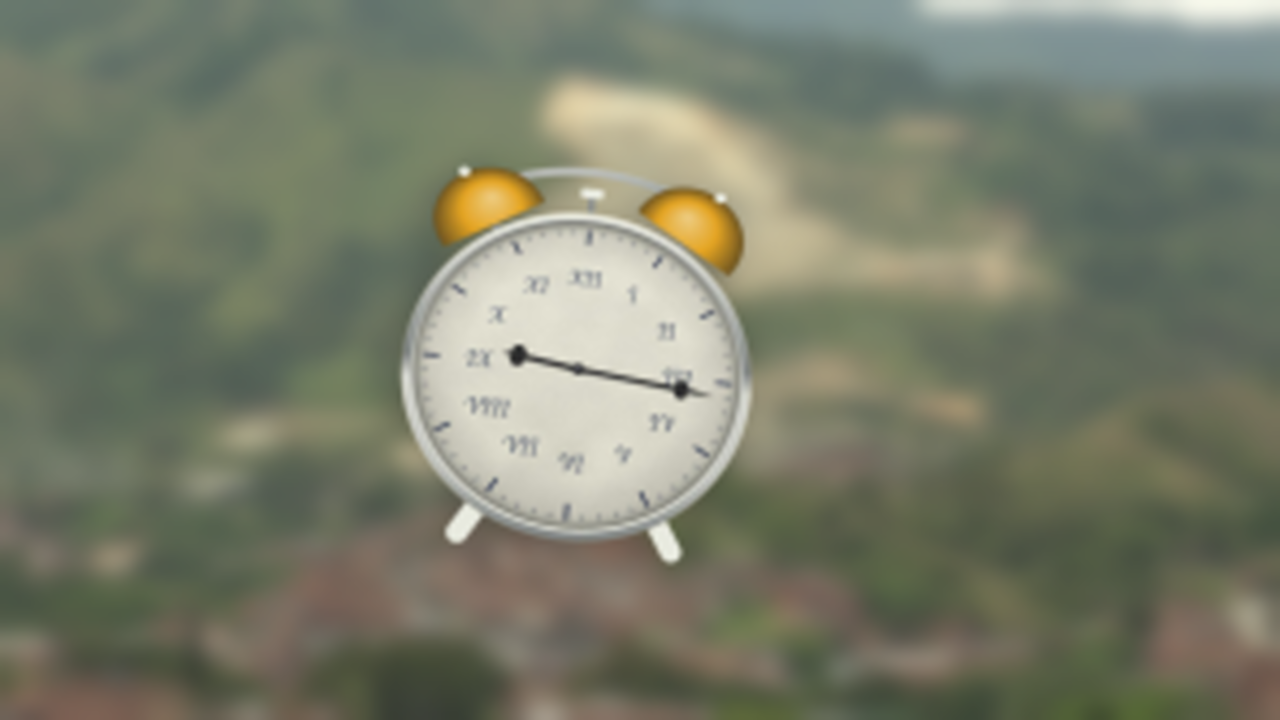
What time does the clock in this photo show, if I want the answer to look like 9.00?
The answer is 9.16
